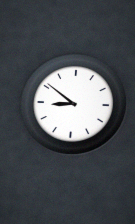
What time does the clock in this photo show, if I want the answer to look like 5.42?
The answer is 8.51
